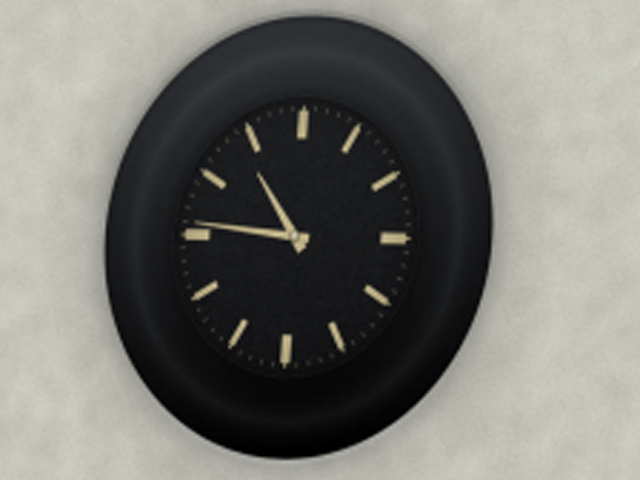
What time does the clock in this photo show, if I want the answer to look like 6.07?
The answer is 10.46
